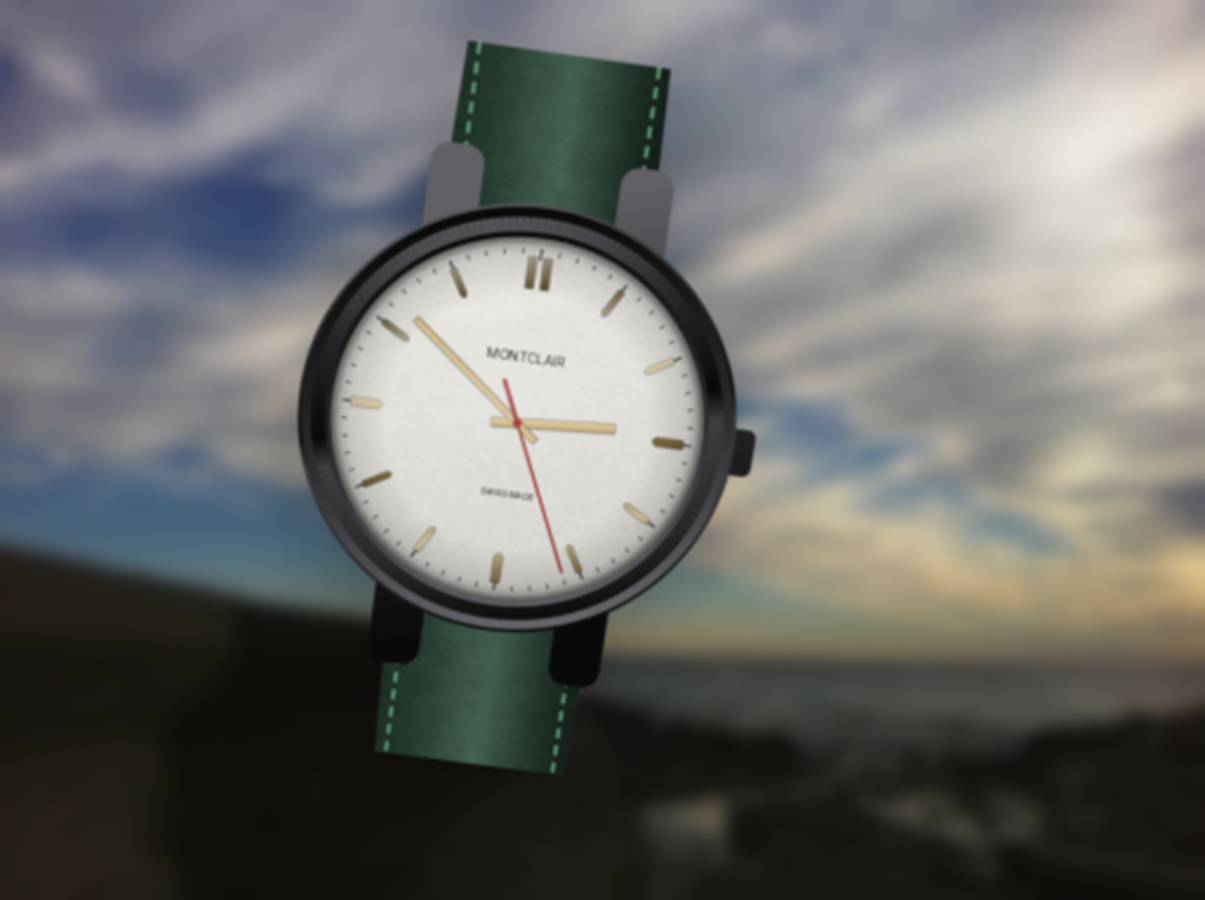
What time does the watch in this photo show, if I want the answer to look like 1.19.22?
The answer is 2.51.26
